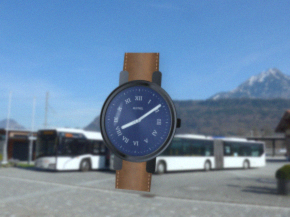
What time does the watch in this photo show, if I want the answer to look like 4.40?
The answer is 8.09
